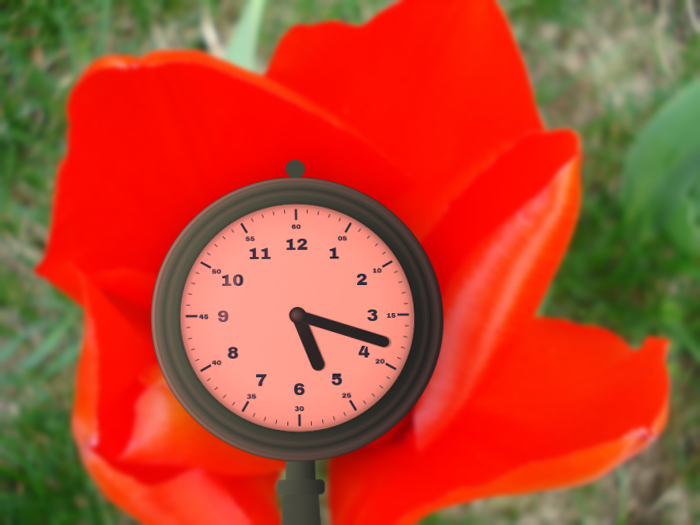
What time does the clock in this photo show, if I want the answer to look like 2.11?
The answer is 5.18
